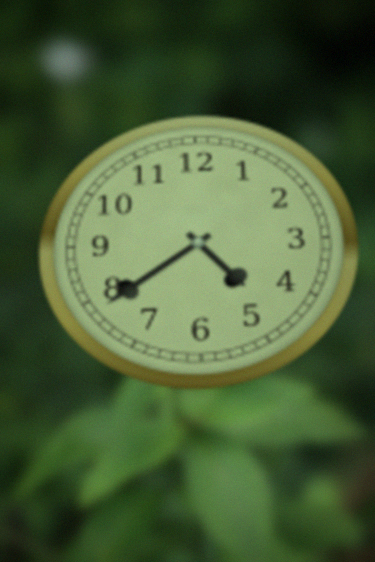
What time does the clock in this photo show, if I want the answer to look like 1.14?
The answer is 4.39
